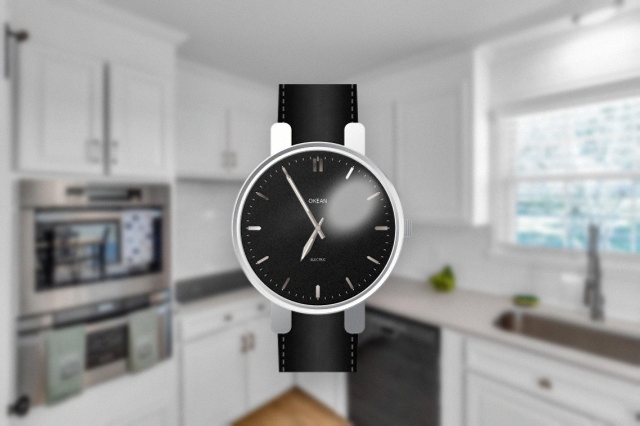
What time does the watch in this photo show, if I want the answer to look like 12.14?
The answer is 6.55
